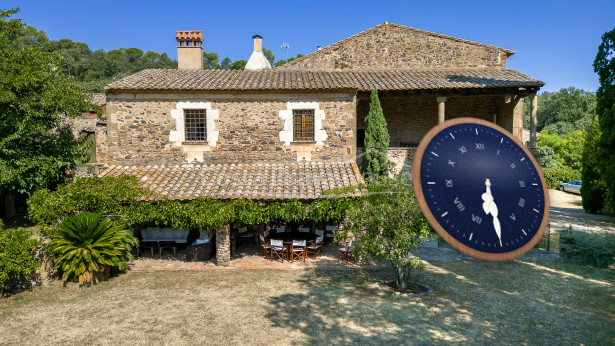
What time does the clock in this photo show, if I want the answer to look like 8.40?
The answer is 6.30
